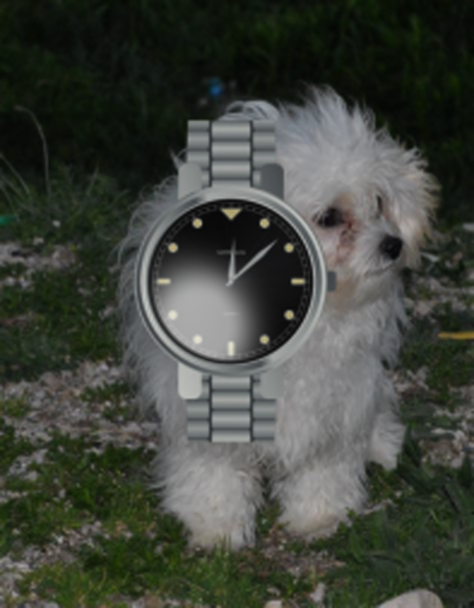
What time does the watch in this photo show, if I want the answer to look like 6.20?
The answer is 12.08
